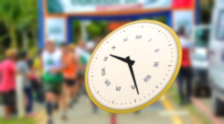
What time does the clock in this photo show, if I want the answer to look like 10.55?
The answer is 9.24
